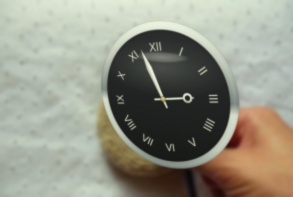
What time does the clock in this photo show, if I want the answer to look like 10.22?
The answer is 2.57
